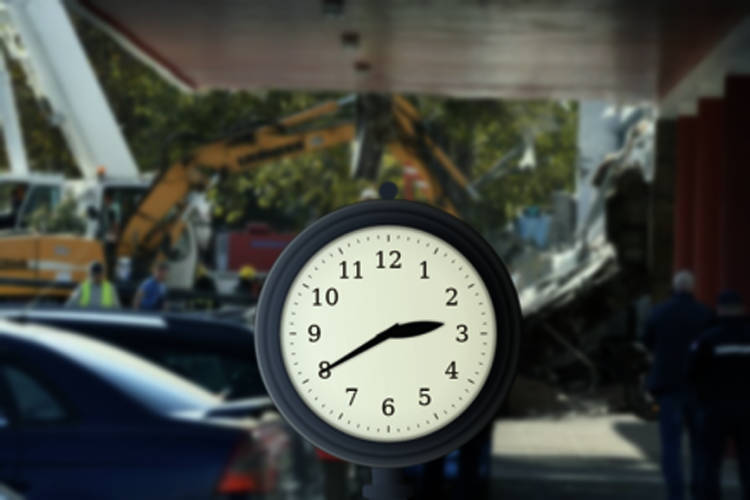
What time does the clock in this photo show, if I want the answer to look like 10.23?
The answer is 2.40
